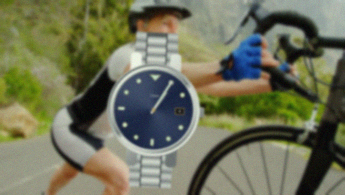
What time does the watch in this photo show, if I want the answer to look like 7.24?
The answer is 1.05
